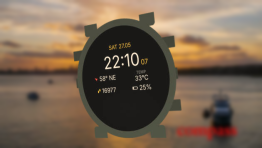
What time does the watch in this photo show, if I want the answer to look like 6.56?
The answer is 22.10
